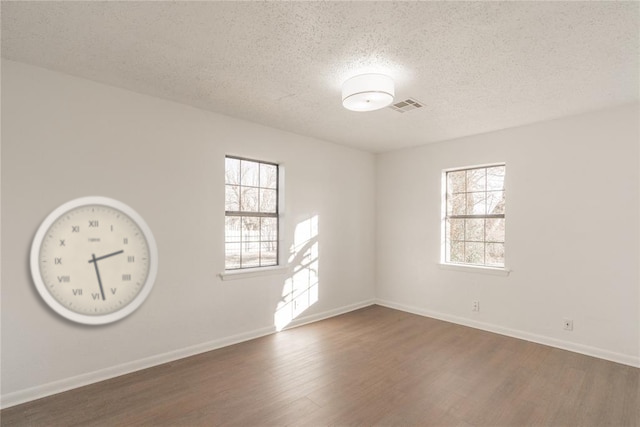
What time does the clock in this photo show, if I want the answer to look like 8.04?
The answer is 2.28
